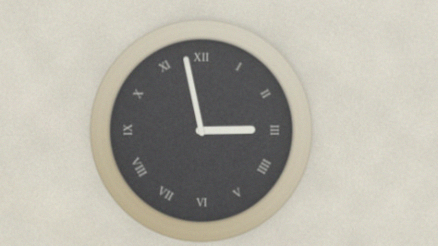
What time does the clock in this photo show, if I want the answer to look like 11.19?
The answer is 2.58
